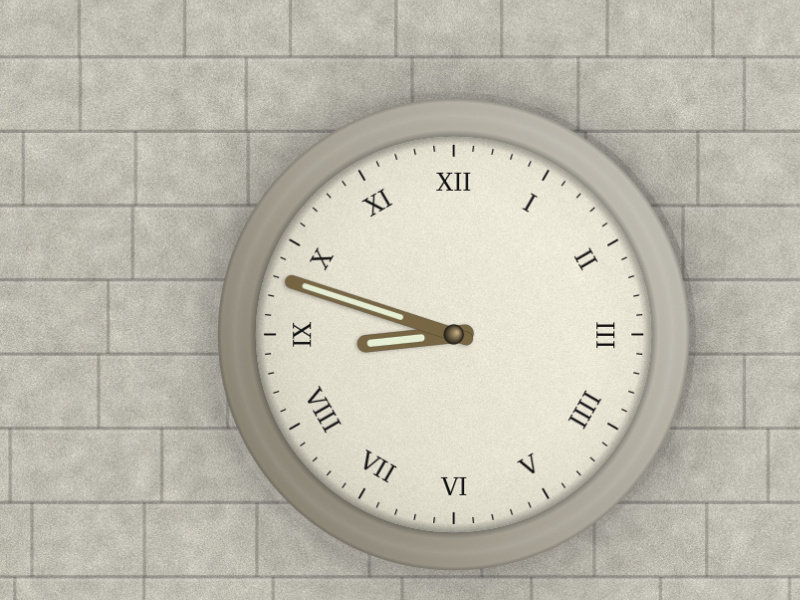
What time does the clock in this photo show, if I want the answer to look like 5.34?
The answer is 8.48
